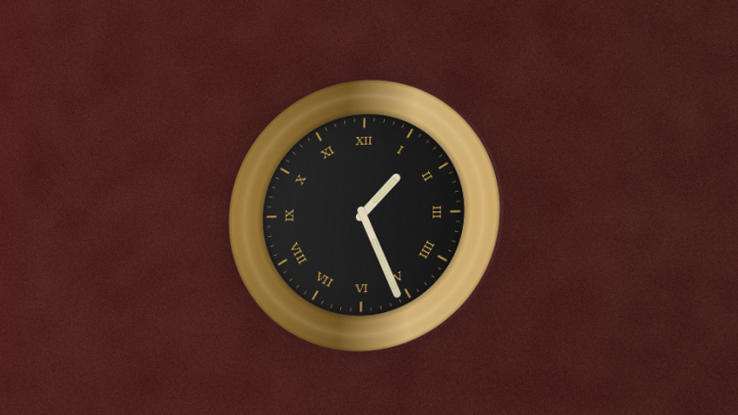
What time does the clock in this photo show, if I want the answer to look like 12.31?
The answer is 1.26
